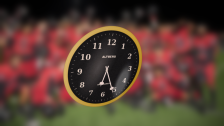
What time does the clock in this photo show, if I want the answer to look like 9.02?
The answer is 6.26
